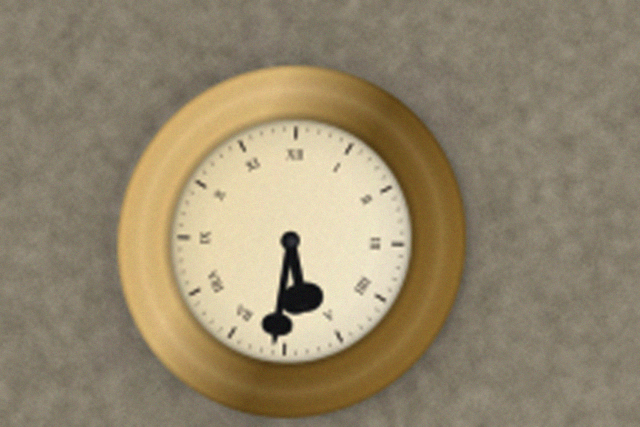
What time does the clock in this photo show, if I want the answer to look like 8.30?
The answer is 5.31
